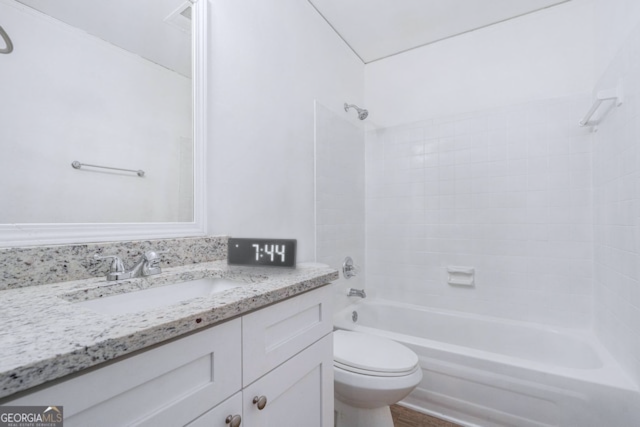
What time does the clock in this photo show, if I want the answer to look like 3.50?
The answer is 7.44
